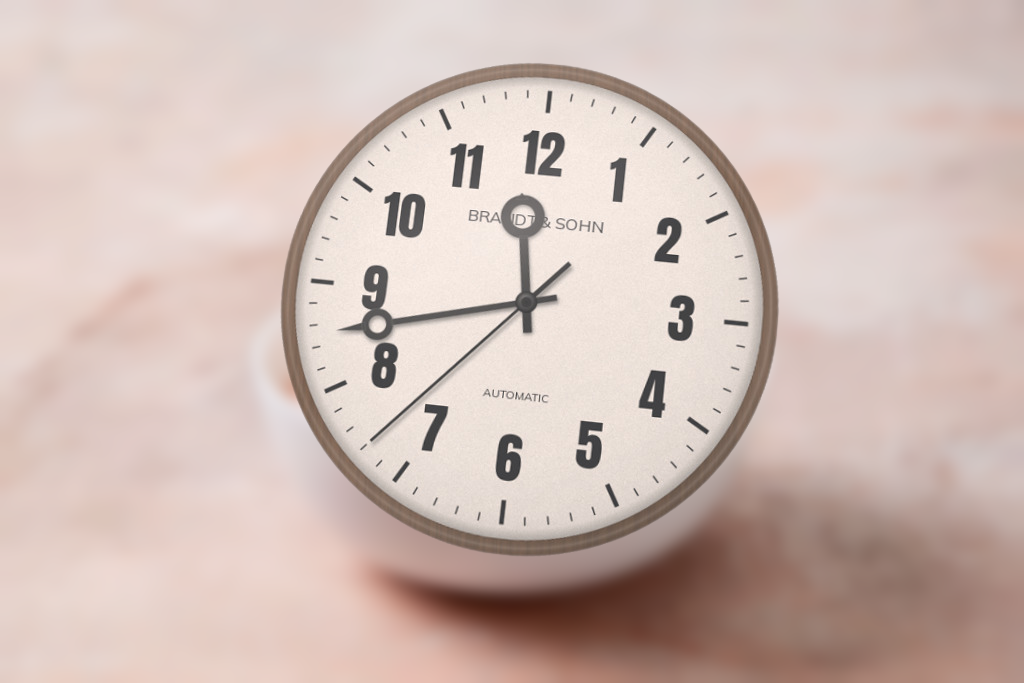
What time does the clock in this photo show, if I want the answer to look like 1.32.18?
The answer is 11.42.37
